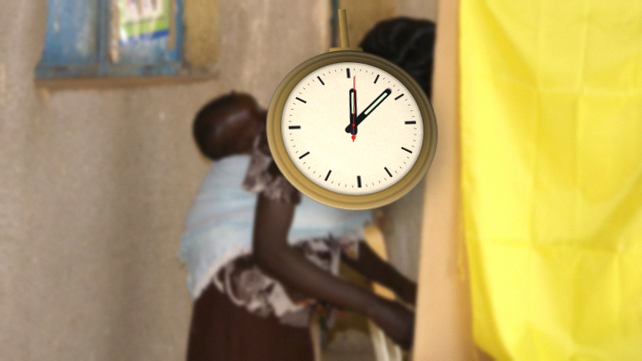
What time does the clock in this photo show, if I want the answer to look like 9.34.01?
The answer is 12.08.01
